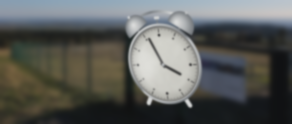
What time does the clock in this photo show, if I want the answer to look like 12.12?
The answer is 3.56
